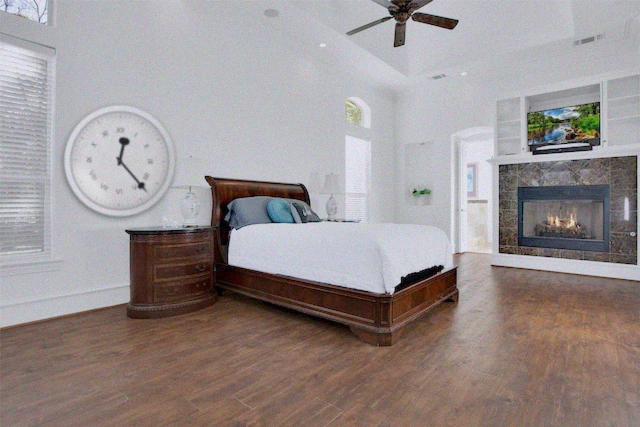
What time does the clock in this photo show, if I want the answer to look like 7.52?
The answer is 12.23
